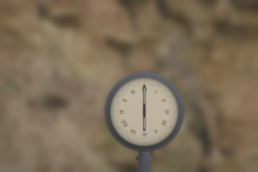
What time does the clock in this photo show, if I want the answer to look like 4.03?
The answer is 6.00
